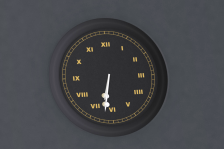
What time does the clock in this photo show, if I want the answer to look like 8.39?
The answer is 6.32
